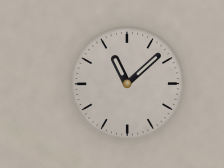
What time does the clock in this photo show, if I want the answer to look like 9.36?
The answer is 11.08
